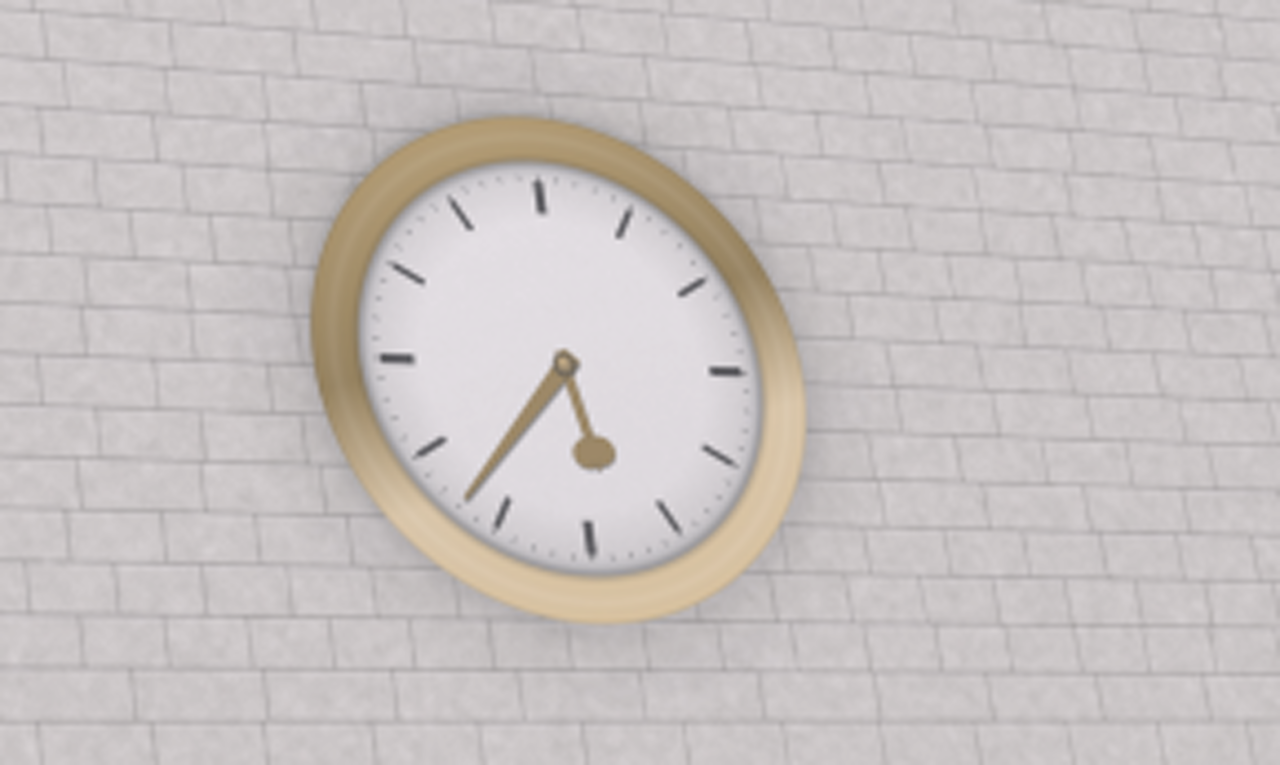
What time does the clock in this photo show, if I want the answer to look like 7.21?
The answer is 5.37
